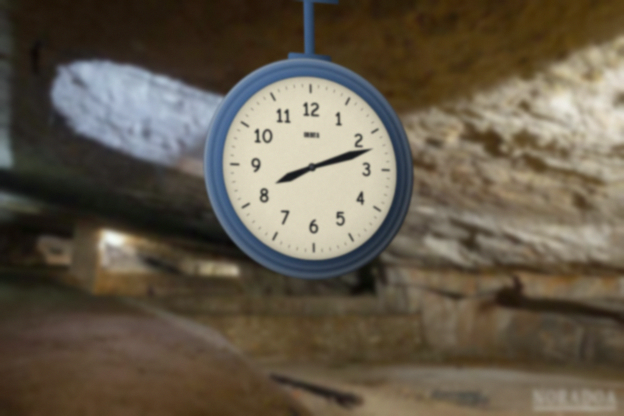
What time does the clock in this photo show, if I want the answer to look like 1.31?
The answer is 8.12
